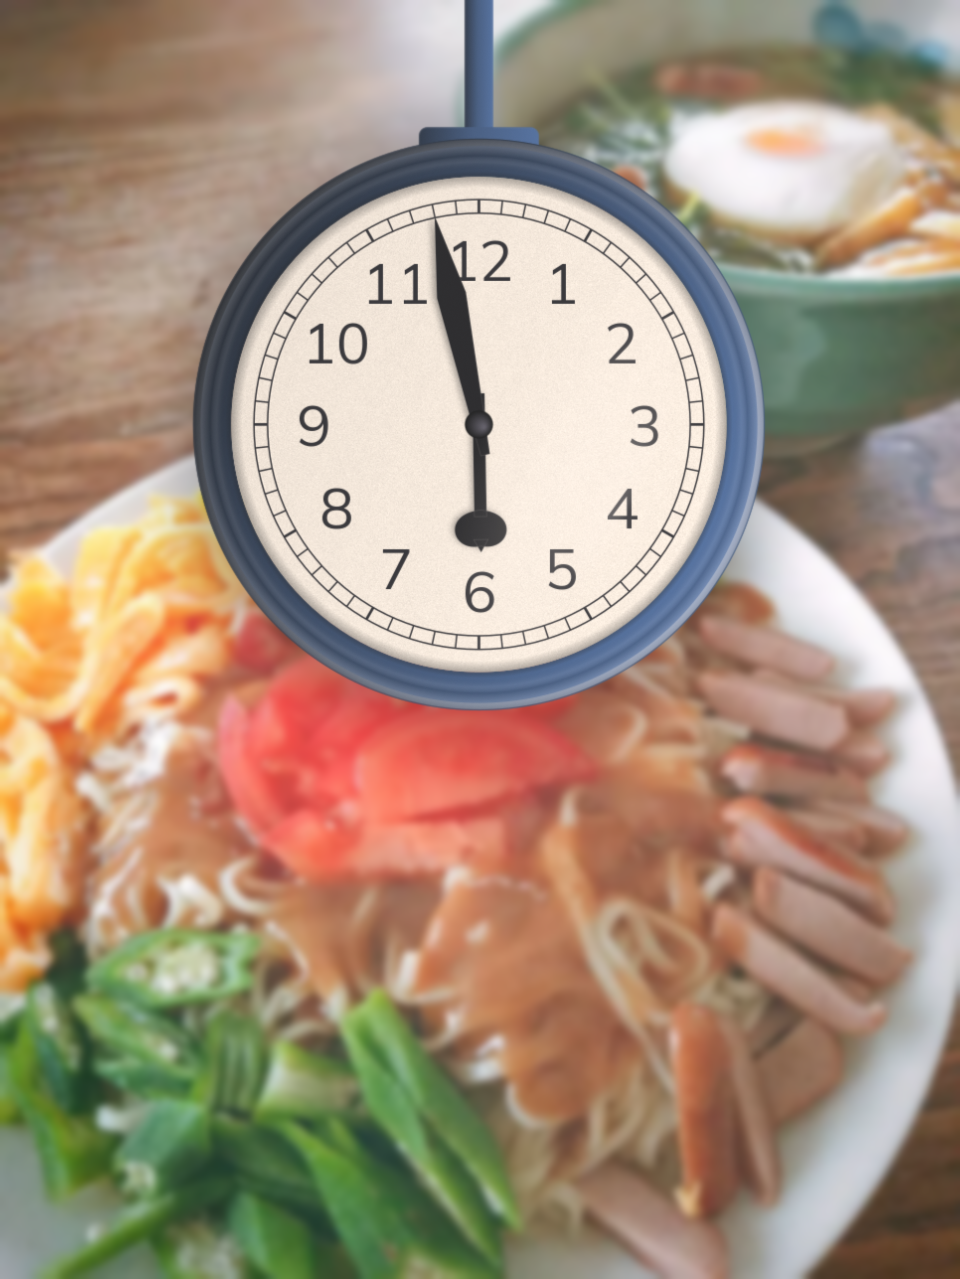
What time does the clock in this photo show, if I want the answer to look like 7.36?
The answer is 5.58
